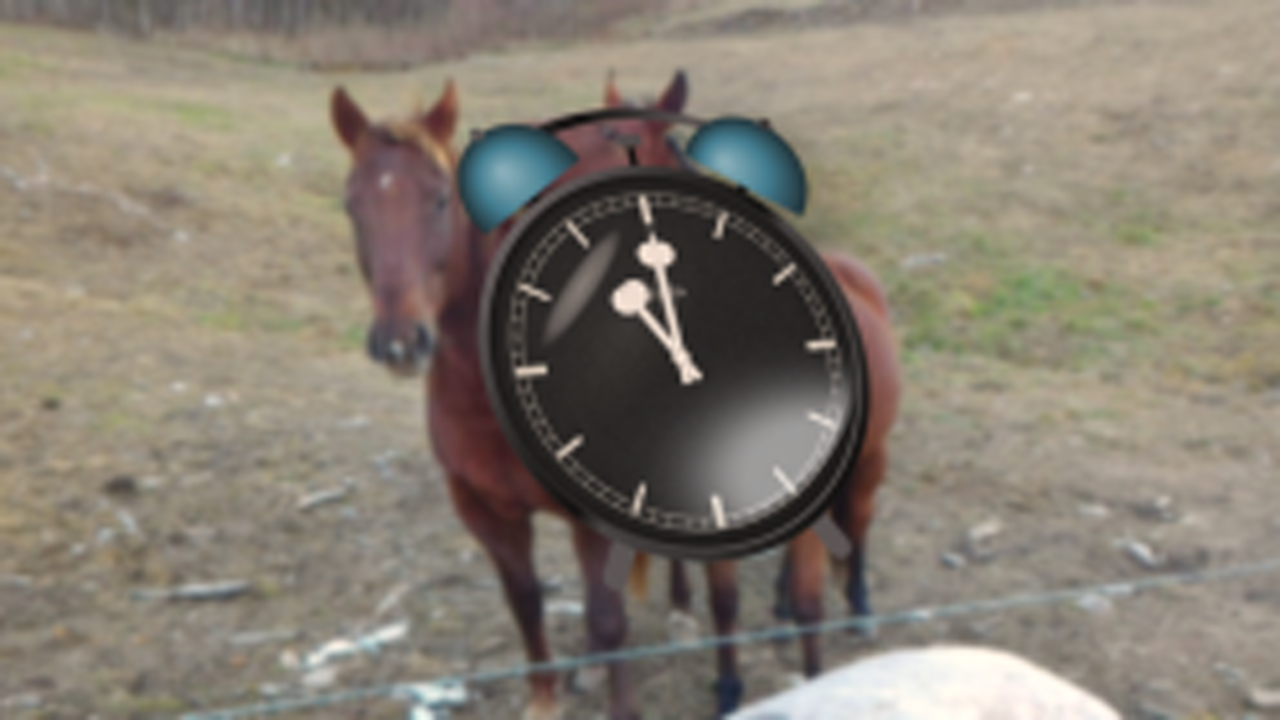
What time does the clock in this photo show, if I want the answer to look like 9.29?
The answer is 11.00
